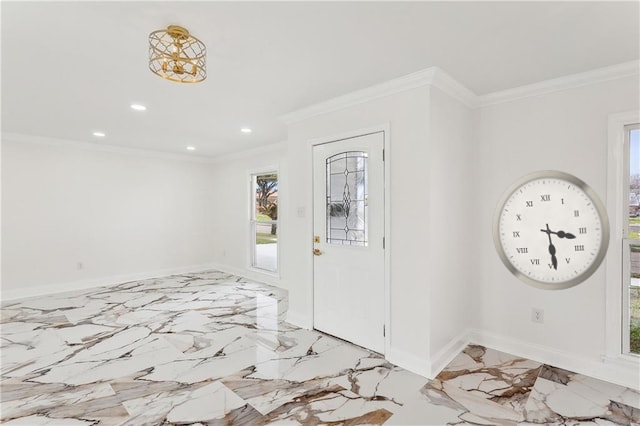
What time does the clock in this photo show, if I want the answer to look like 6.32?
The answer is 3.29
